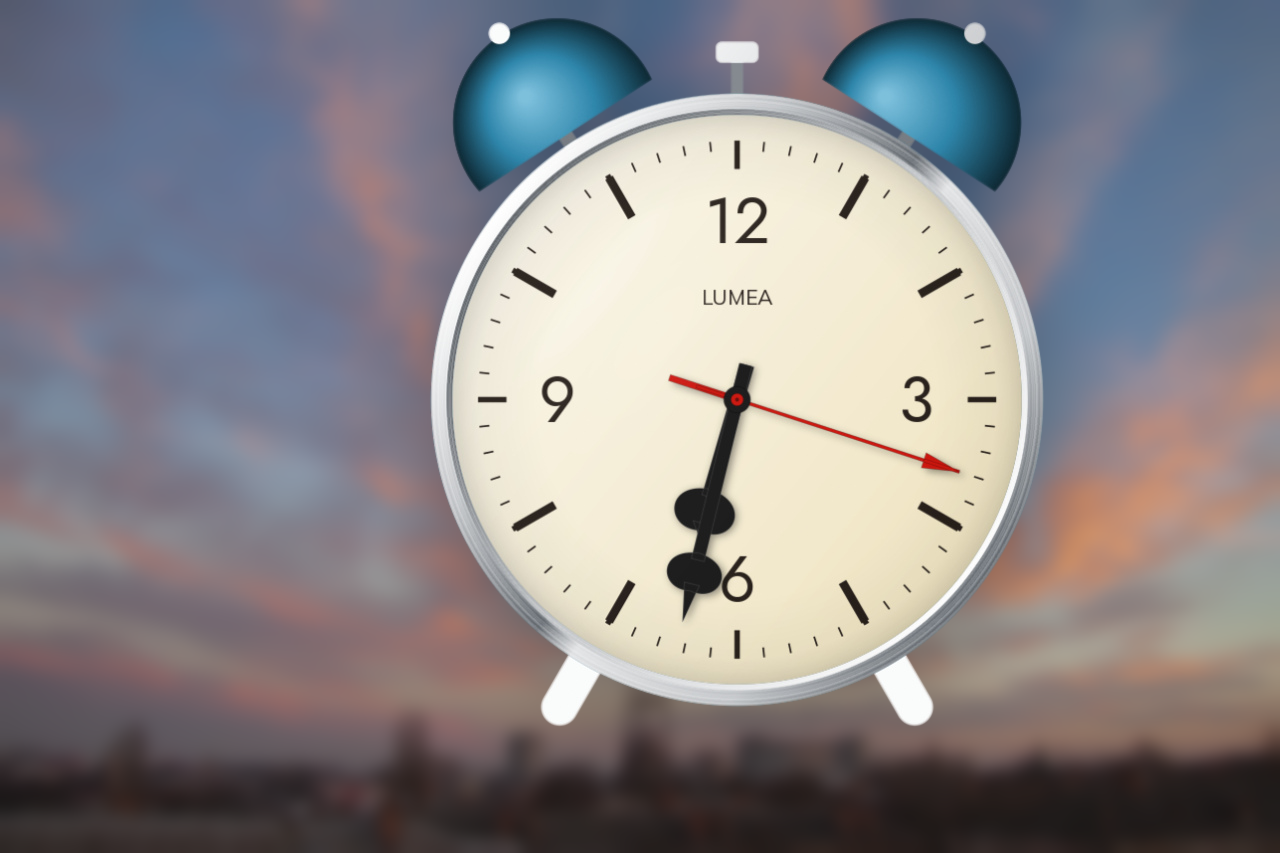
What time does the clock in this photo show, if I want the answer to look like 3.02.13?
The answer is 6.32.18
